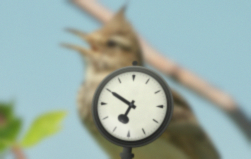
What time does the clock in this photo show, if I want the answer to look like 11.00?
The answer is 6.50
